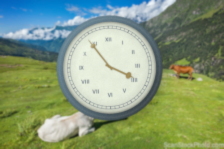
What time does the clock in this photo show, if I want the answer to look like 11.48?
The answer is 3.54
